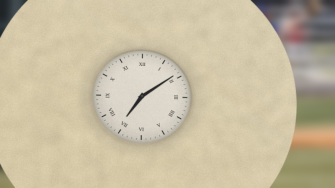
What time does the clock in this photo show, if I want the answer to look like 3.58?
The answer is 7.09
